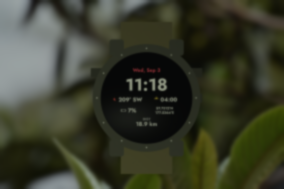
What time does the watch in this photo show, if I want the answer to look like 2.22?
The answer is 11.18
